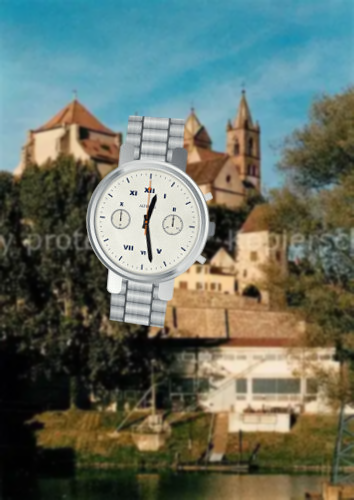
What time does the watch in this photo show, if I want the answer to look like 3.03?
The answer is 12.28
